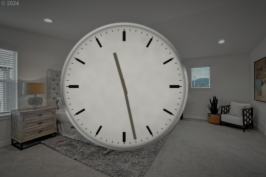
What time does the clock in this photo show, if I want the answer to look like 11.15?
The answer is 11.28
